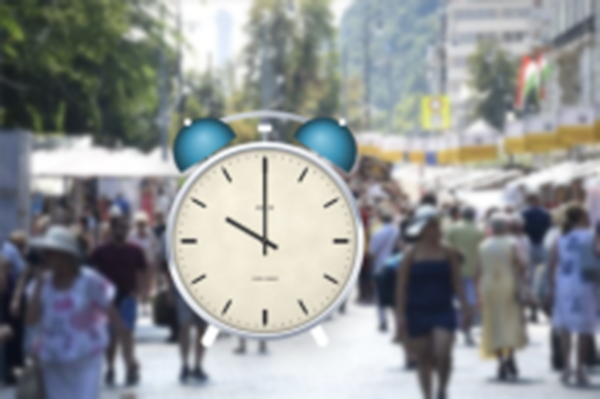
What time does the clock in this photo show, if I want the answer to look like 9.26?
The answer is 10.00
